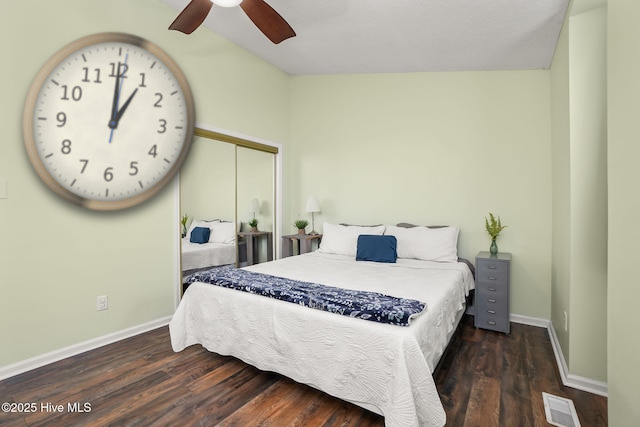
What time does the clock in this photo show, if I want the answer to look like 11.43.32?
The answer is 1.00.01
